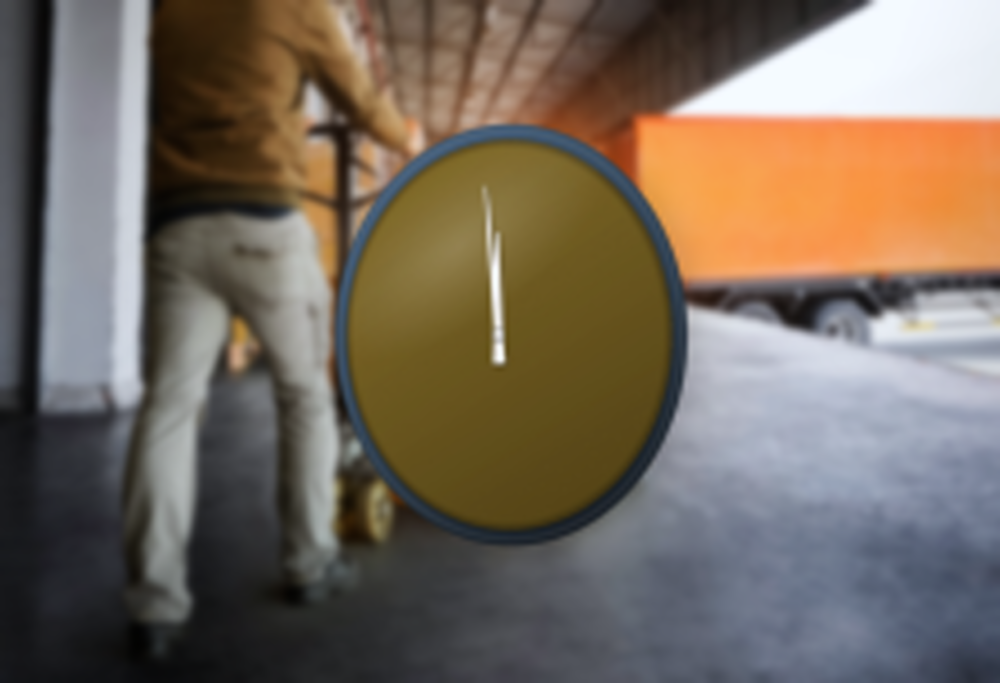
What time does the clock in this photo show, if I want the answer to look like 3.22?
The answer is 11.59
